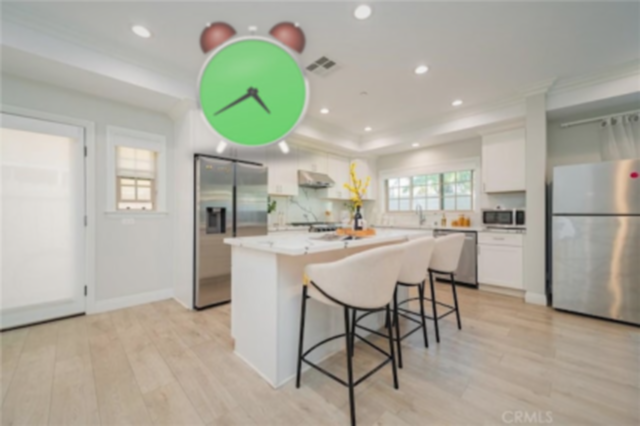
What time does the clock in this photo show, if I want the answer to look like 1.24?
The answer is 4.40
